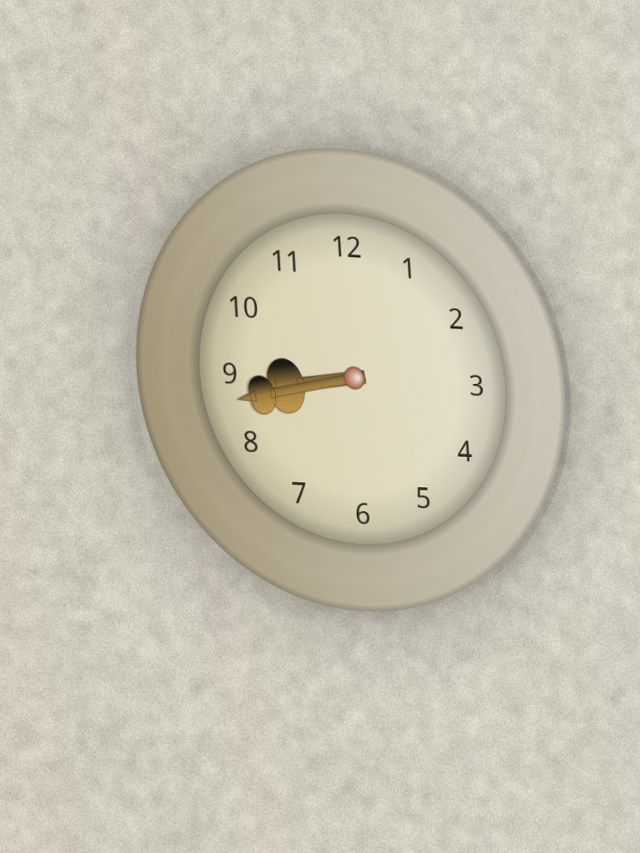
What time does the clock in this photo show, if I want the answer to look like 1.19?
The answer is 8.43
